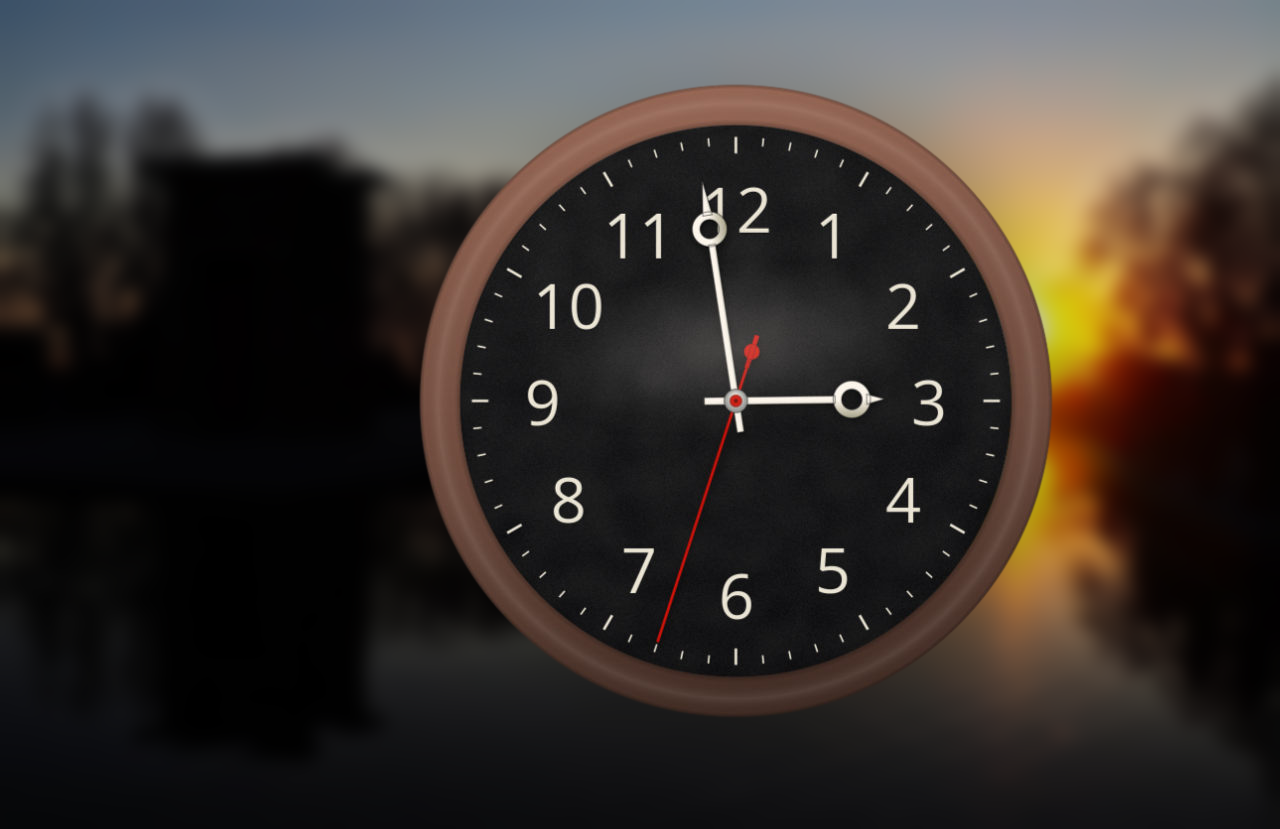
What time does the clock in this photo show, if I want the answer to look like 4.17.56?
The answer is 2.58.33
